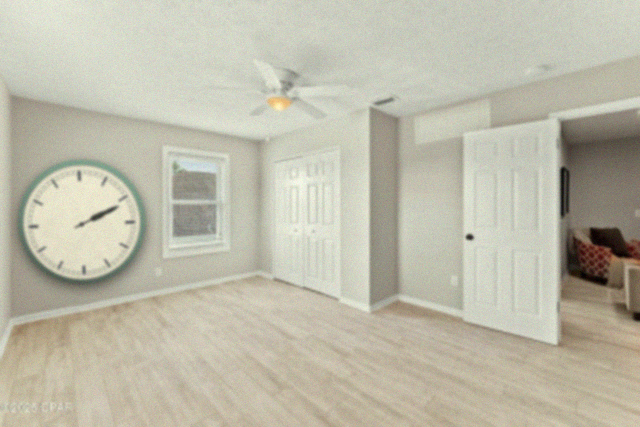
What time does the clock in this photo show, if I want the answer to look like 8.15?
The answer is 2.11
